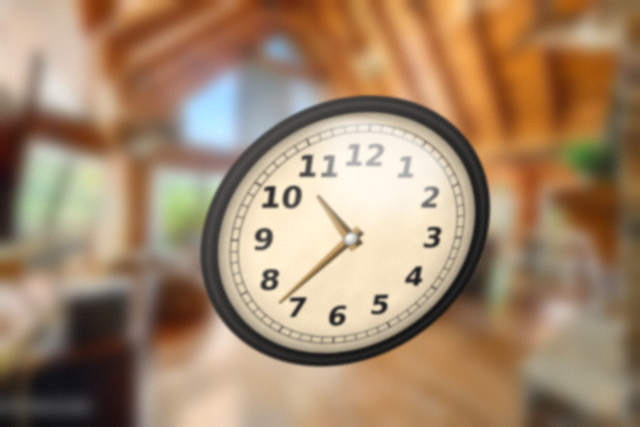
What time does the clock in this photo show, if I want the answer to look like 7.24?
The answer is 10.37
